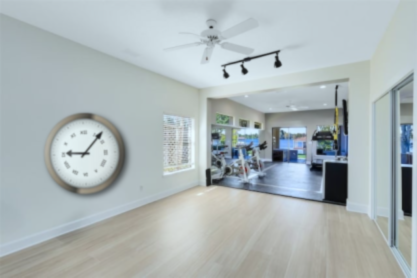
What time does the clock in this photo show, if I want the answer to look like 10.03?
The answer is 9.07
